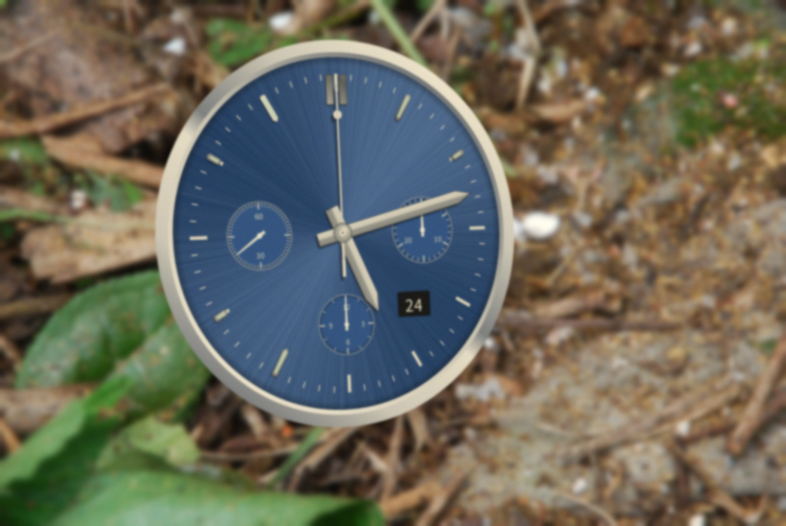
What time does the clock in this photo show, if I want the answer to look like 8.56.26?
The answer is 5.12.39
